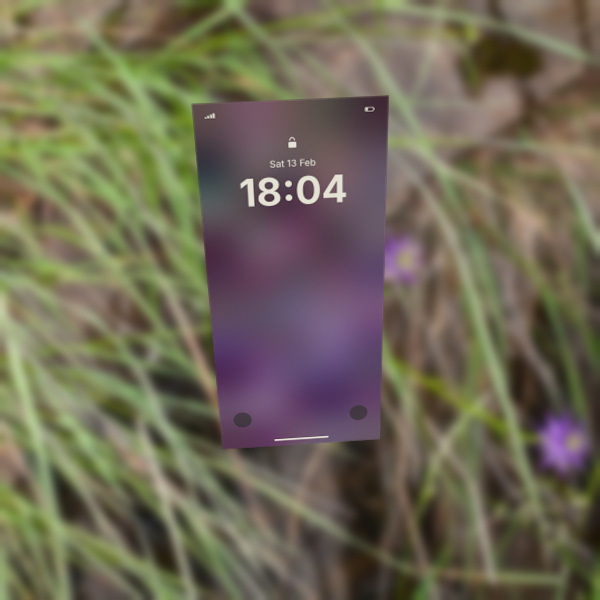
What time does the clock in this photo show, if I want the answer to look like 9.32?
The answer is 18.04
